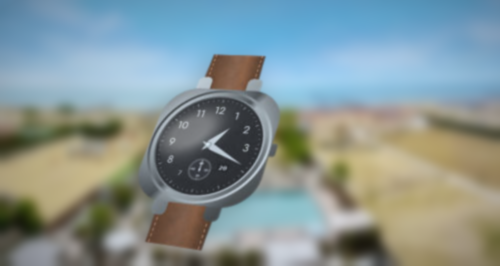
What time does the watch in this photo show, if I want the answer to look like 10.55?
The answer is 1.19
